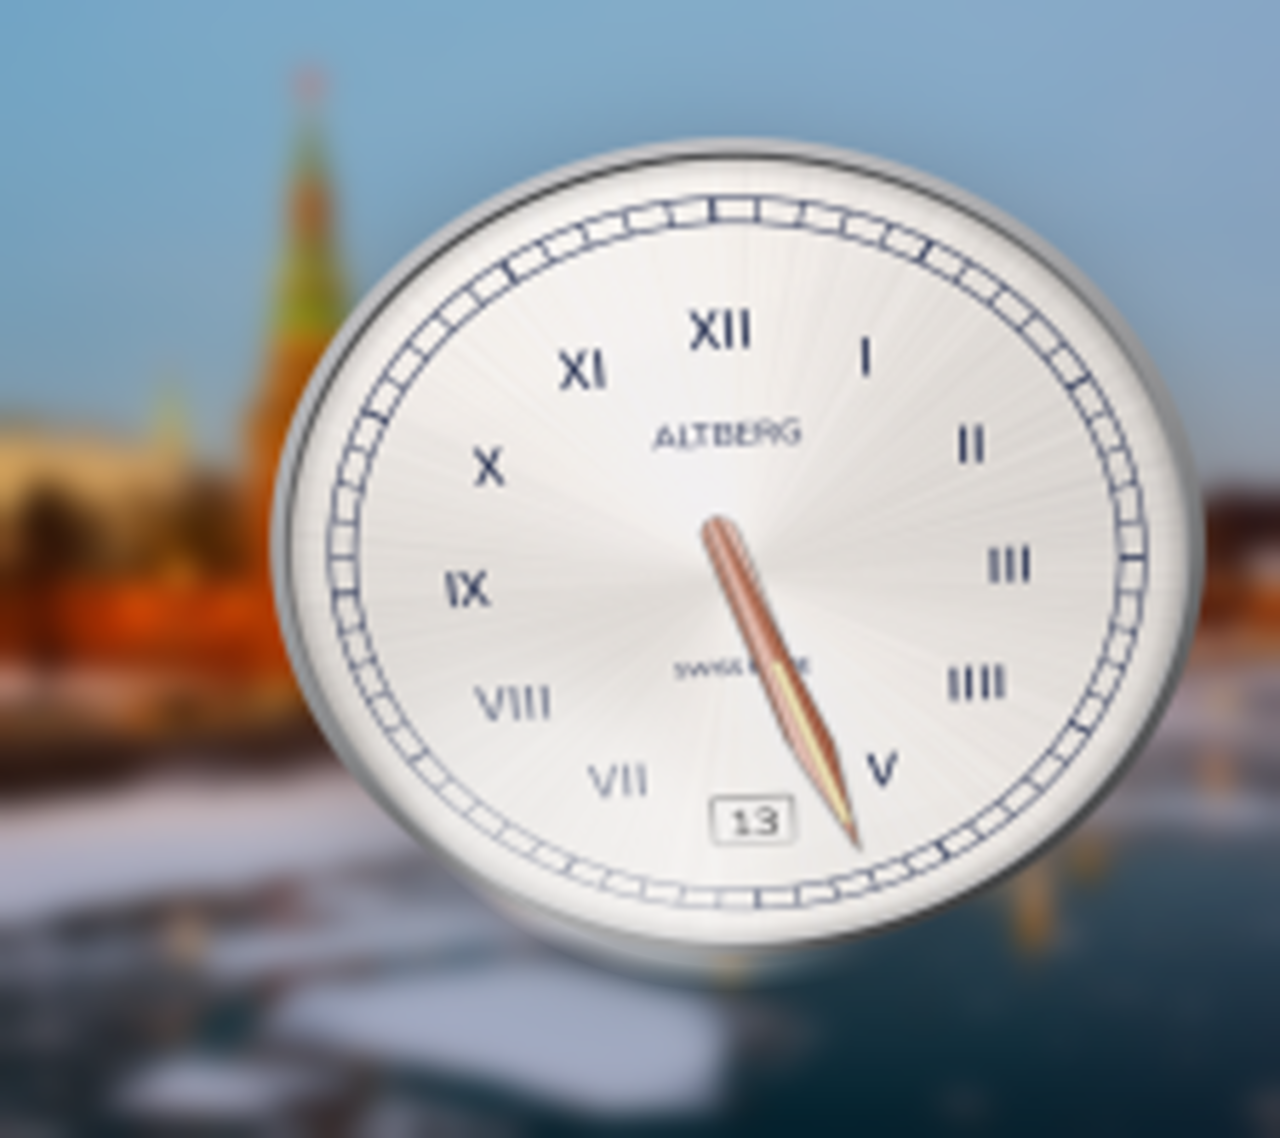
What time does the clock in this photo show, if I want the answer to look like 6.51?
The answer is 5.27
